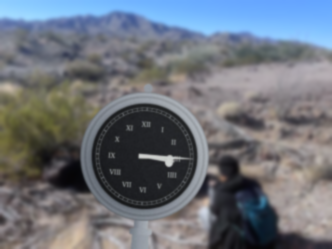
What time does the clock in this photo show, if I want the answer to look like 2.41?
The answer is 3.15
